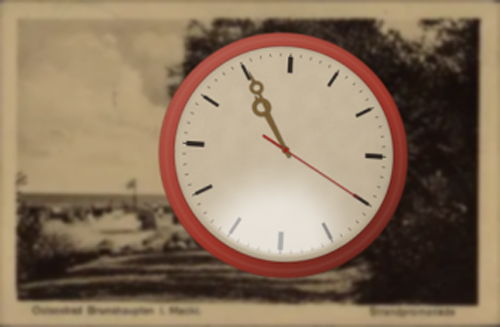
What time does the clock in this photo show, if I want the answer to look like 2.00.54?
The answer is 10.55.20
